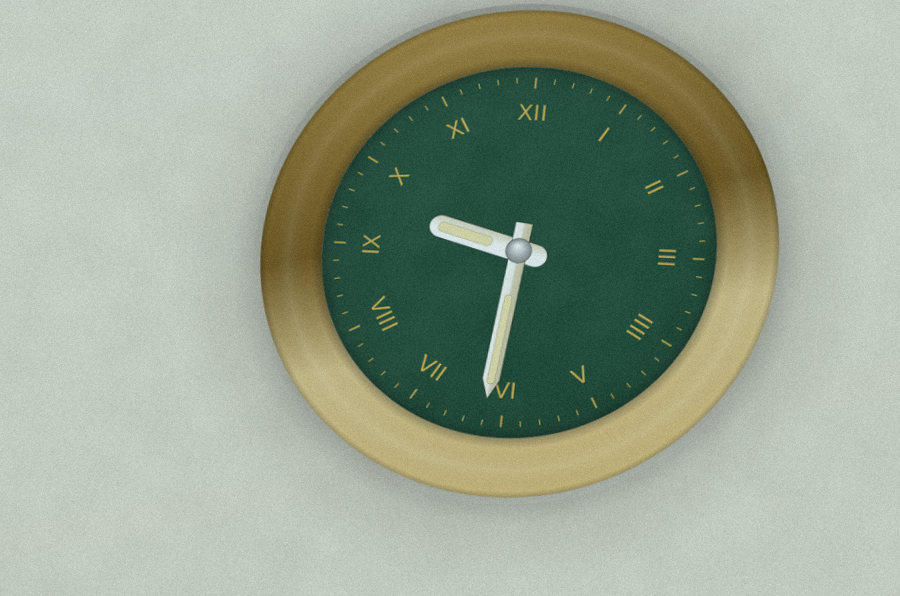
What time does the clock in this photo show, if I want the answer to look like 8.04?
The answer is 9.31
